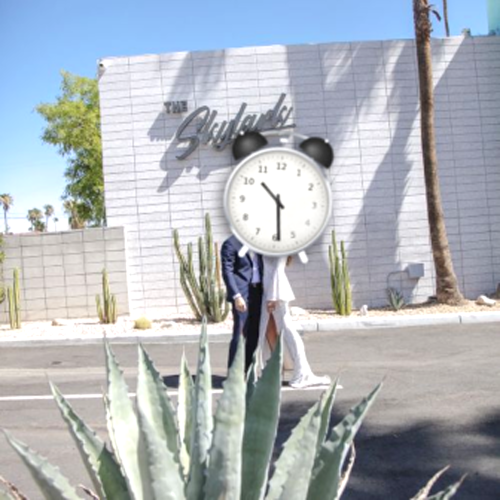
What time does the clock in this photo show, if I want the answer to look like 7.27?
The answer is 10.29
